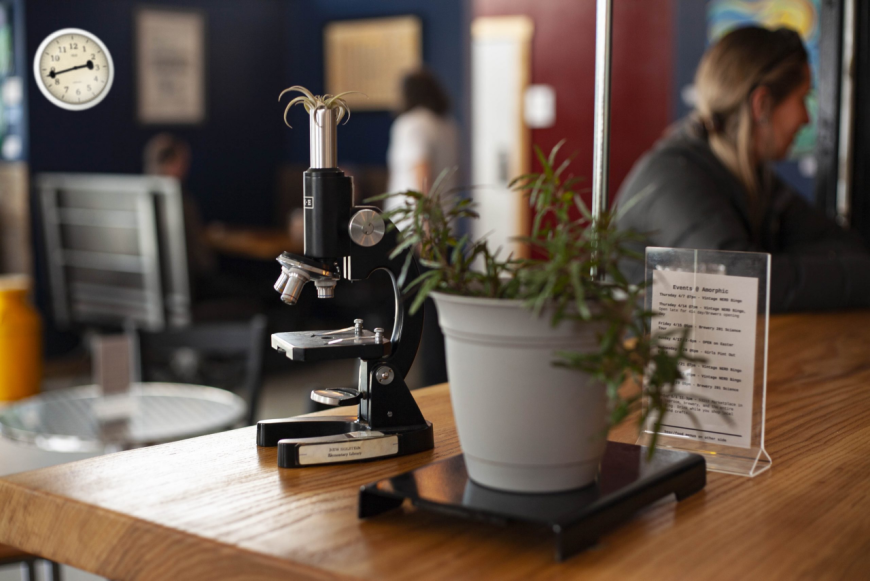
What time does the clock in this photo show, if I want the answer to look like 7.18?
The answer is 2.43
